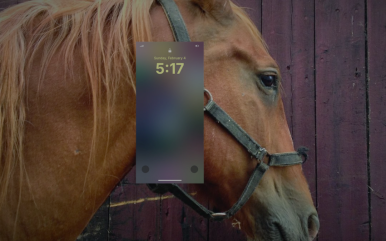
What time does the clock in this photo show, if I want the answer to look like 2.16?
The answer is 5.17
